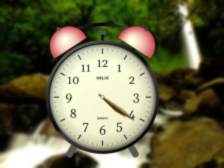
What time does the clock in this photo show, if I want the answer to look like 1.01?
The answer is 4.21
